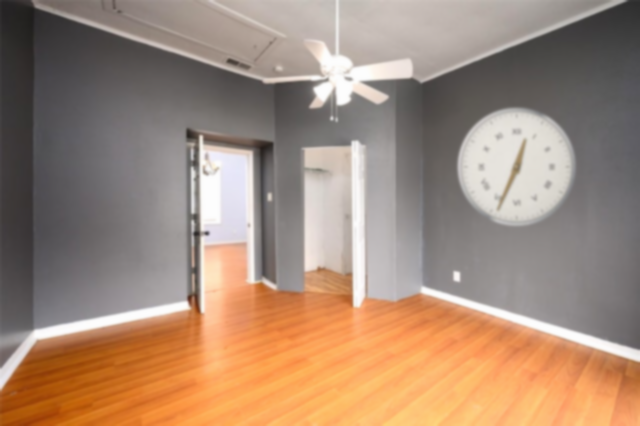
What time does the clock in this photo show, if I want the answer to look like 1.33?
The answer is 12.34
